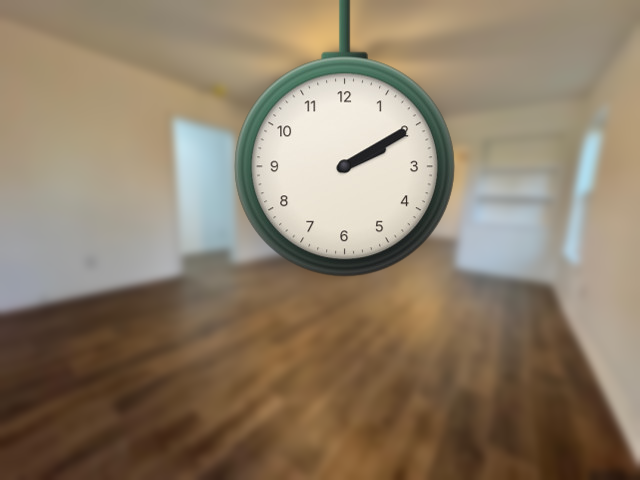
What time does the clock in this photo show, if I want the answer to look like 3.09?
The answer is 2.10
